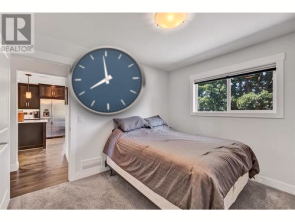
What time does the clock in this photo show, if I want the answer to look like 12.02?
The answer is 7.59
